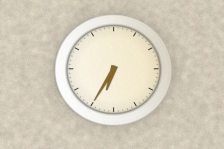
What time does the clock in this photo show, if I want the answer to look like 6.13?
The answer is 6.35
